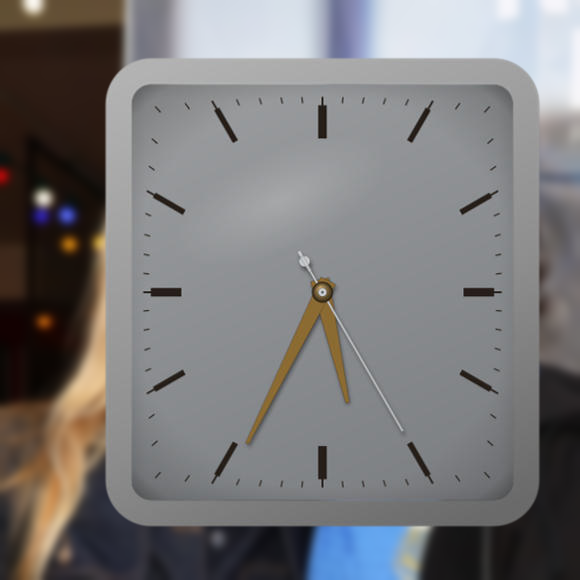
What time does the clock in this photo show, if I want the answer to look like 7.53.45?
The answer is 5.34.25
